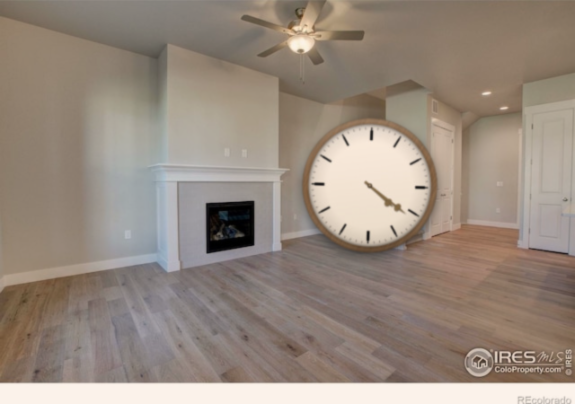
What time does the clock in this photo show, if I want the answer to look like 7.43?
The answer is 4.21
